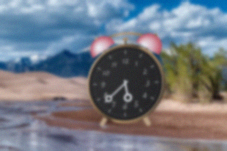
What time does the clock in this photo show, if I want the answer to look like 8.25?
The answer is 5.38
